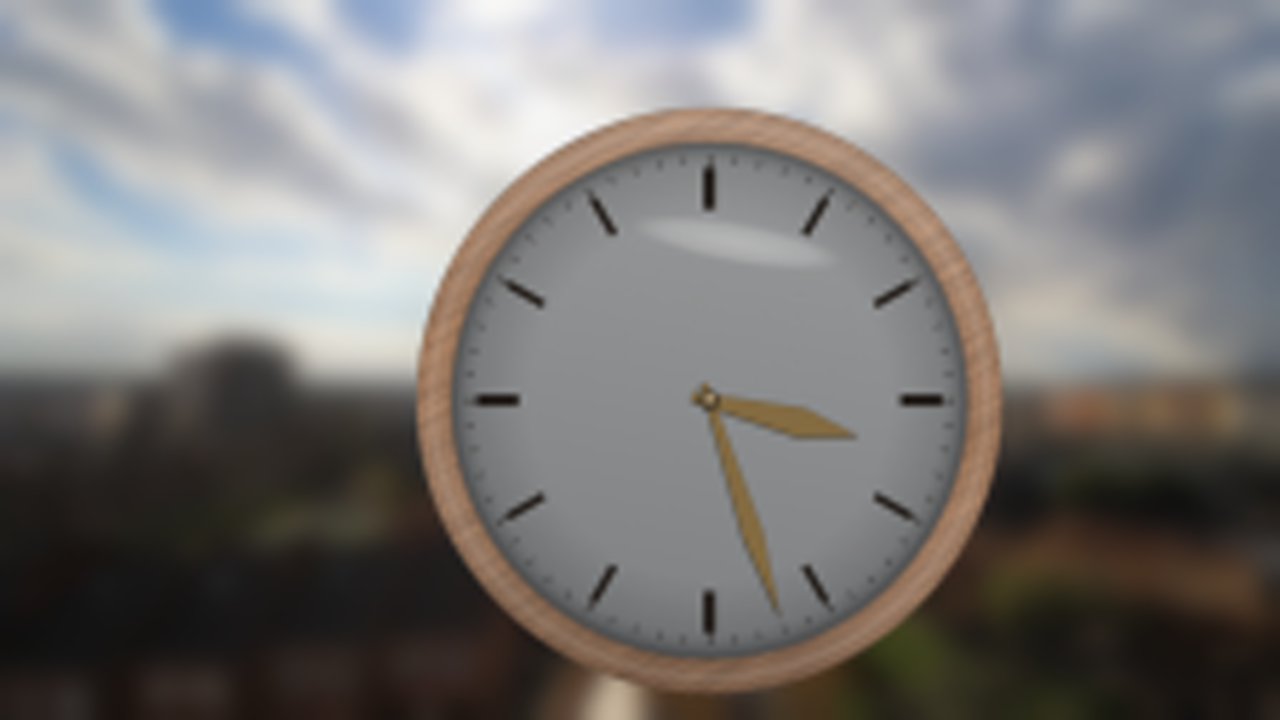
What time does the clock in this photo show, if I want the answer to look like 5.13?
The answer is 3.27
